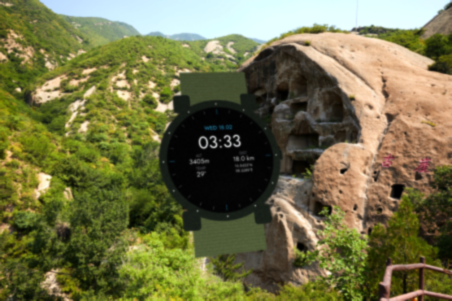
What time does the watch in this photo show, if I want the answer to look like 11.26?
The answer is 3.33
